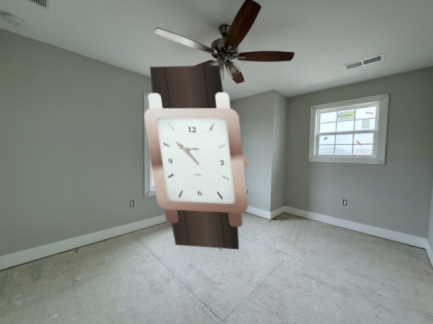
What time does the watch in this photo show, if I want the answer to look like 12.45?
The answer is 10.53
